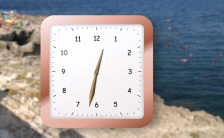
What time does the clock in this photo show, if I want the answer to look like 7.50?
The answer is 12.32
